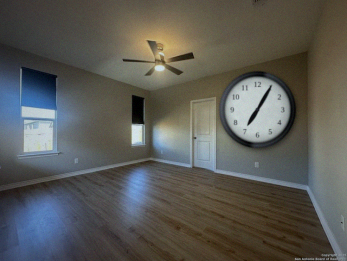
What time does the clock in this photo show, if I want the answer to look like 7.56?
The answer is 7.05
